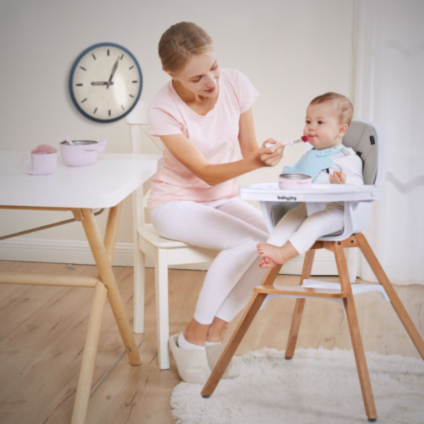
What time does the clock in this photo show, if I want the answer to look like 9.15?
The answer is 9.04
